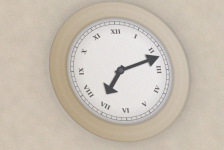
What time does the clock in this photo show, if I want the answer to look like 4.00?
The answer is 7.12
